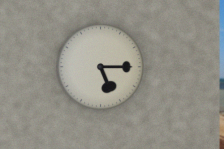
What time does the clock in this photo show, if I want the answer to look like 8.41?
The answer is 5.15
